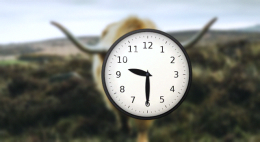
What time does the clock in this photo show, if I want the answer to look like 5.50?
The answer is 9.30
